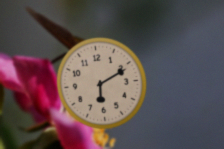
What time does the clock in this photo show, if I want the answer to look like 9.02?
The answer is 6.11
